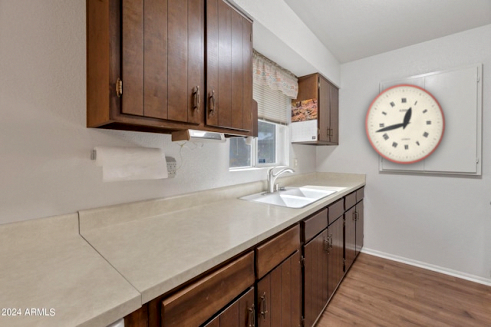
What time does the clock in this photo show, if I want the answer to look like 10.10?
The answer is 12.43
